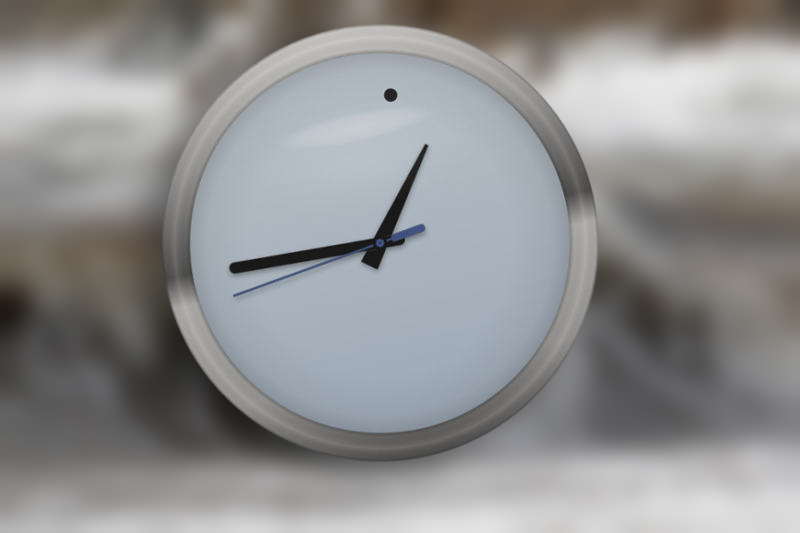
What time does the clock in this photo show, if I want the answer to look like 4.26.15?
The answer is 12.42.41
